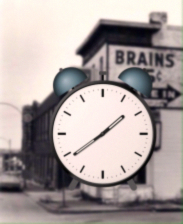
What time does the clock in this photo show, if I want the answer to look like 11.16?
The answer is 1.39
